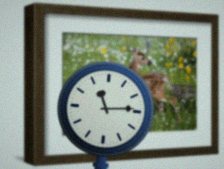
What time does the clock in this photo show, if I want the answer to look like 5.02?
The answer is 11.14
